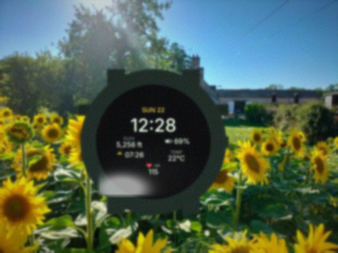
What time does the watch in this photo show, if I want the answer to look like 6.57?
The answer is 12.28
